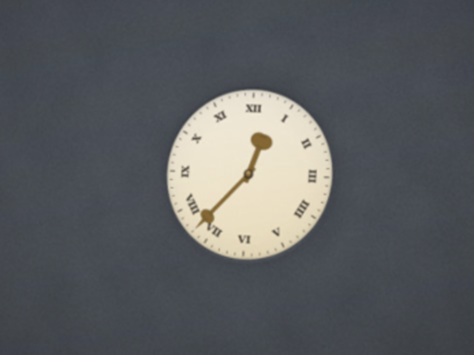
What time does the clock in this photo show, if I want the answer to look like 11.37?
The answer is 12.37
